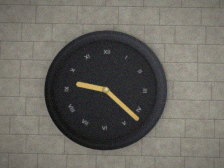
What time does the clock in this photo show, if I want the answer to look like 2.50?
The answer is 9.22
